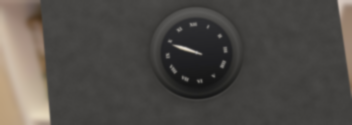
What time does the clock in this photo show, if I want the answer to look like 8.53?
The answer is 9.49
